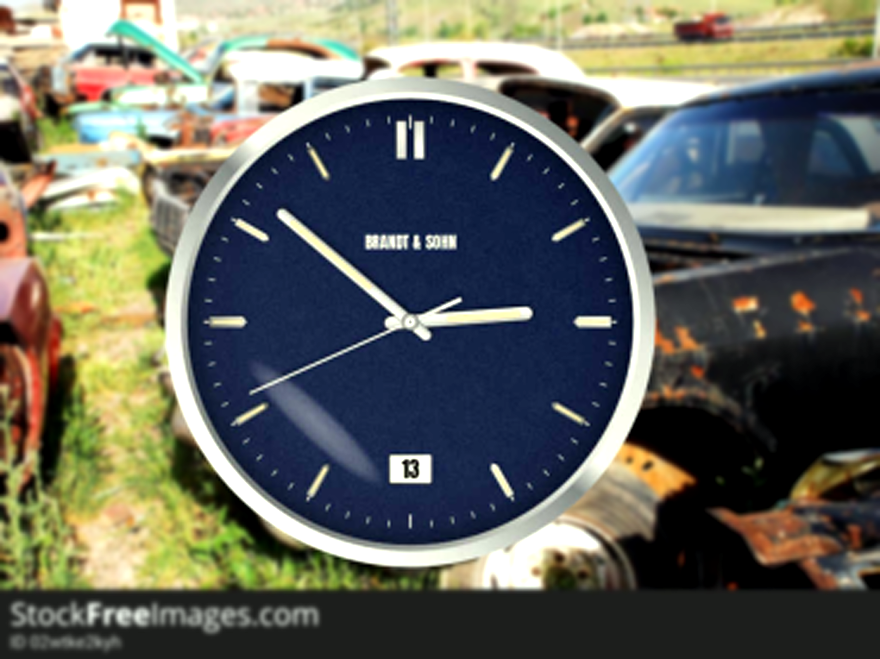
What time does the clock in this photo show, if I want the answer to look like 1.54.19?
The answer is 2.51.41
